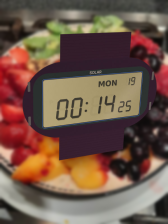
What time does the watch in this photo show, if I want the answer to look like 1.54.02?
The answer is 0.14.25
